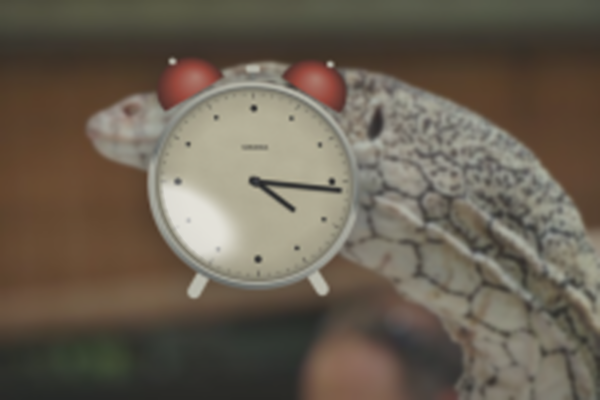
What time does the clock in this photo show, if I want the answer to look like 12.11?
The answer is 4.16
